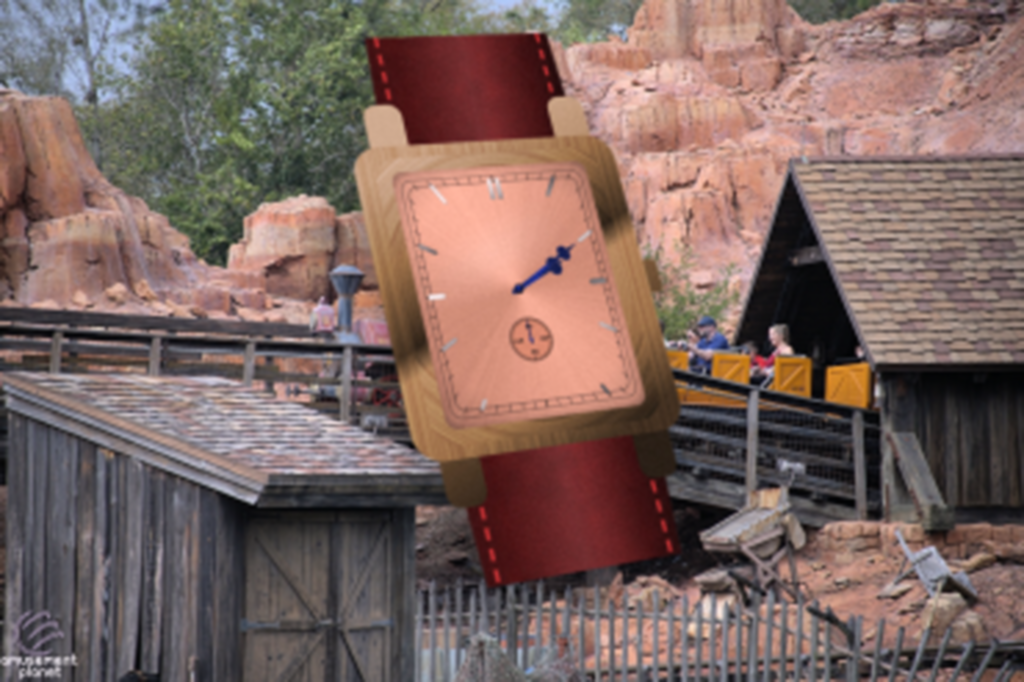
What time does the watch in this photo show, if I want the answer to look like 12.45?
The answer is 2.10
